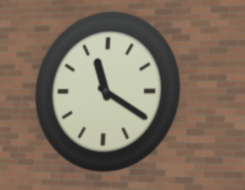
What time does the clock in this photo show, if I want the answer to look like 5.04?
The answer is 11.20
